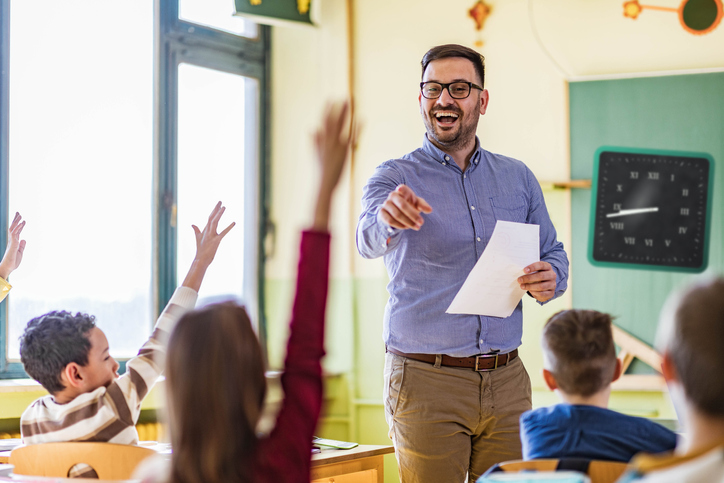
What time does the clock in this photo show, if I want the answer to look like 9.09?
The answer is 8.43
